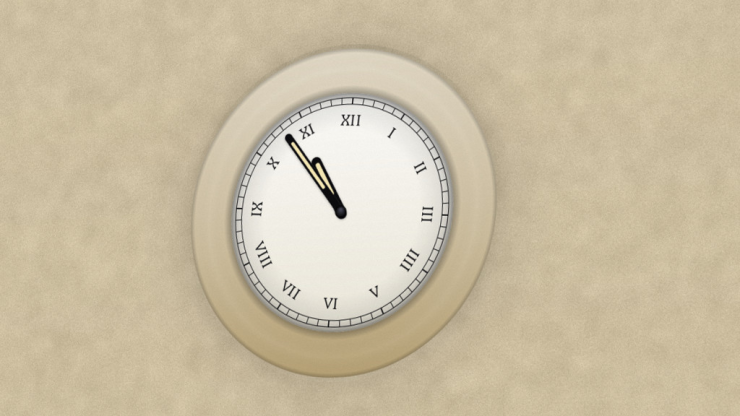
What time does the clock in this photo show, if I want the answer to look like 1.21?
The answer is 10.53
